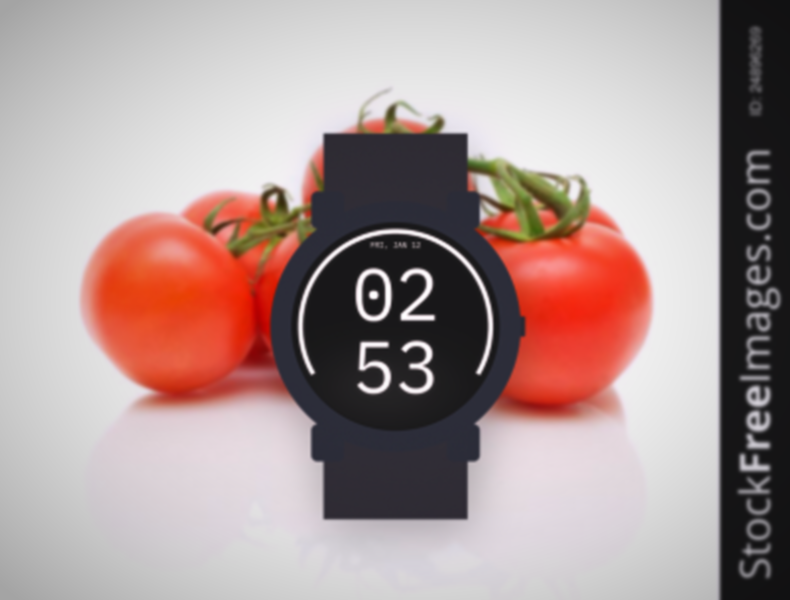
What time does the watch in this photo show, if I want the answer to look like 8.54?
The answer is 2.53
